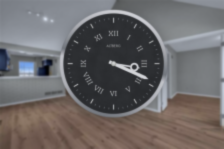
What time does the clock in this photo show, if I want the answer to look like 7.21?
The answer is 3.19
